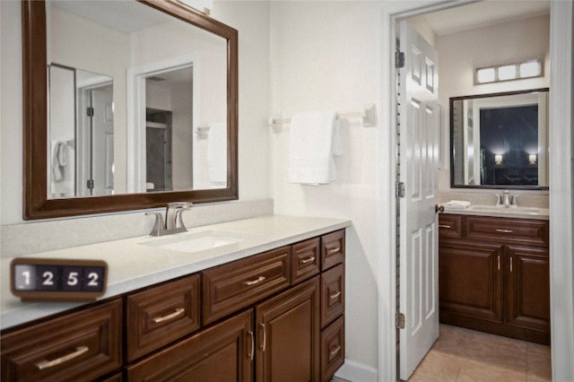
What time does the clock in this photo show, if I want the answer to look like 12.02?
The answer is 12.52
